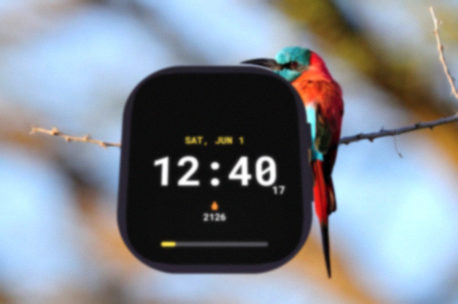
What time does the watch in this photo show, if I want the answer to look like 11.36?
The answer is 12.40
